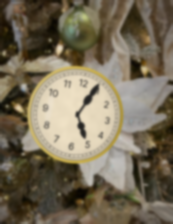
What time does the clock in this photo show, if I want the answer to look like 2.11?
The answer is 5.04
